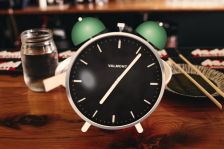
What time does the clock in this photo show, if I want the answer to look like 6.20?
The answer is 7.06
